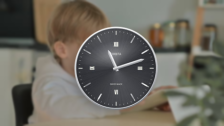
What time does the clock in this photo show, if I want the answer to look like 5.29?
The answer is 11.12
